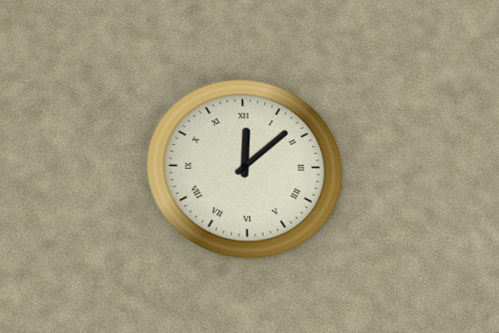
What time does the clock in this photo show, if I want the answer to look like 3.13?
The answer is 12.08
